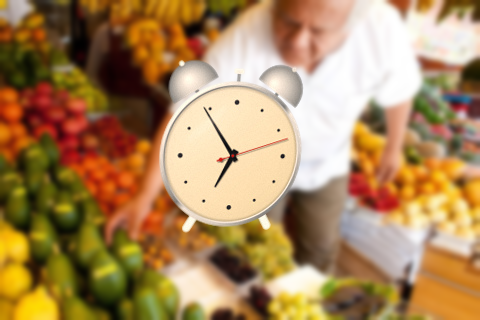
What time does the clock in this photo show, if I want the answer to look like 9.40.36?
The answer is 6.54.12
